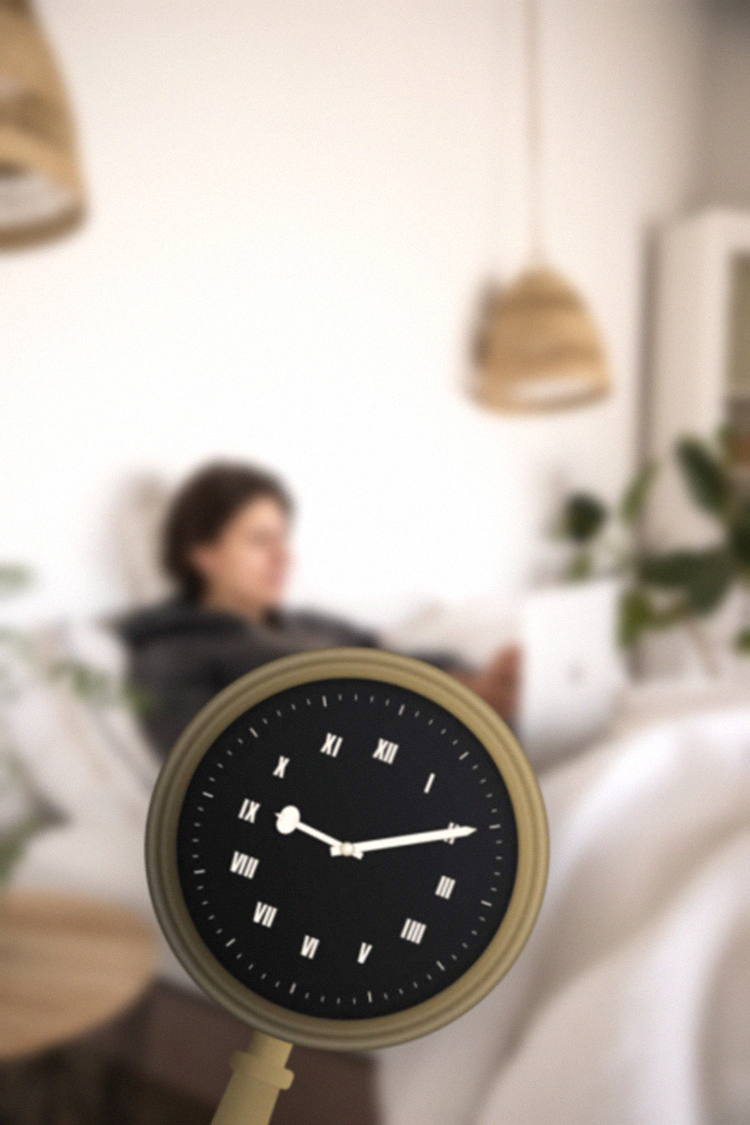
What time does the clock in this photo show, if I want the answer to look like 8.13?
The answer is 9.10
